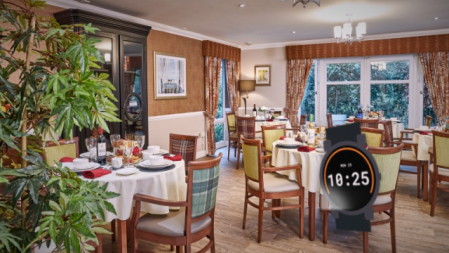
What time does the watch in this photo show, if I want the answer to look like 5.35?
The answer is 10.25
